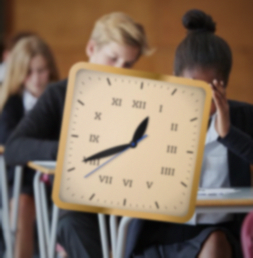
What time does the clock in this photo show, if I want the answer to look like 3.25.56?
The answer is 12.40.38
